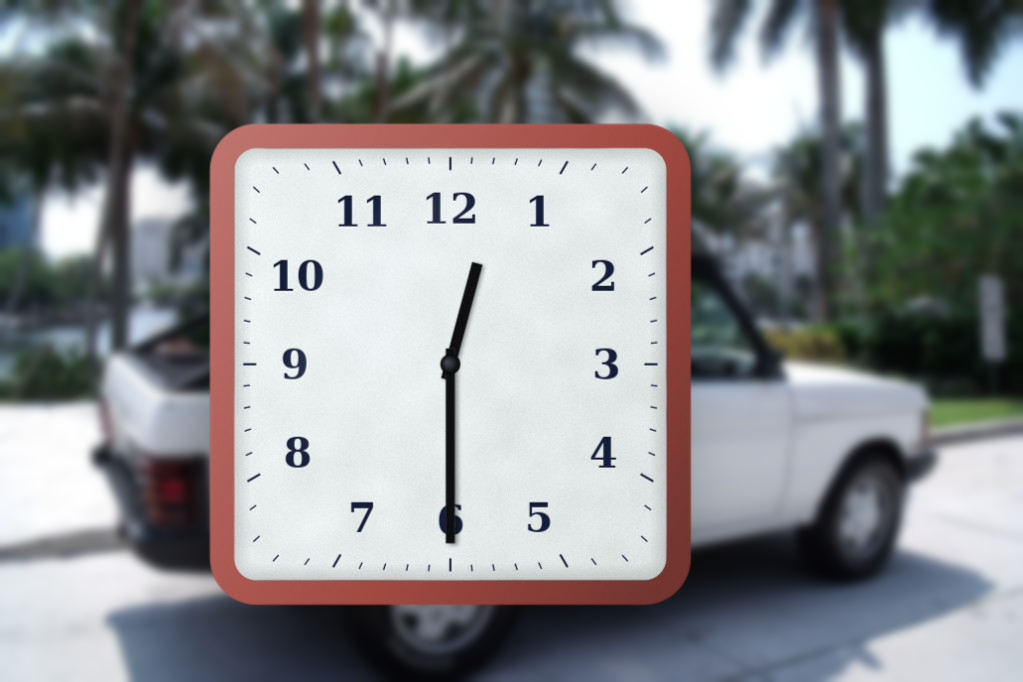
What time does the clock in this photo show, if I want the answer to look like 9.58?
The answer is 12.30
